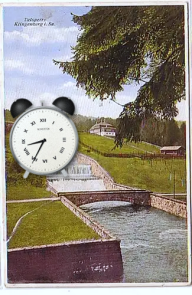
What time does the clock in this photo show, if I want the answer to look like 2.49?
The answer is 8.35
